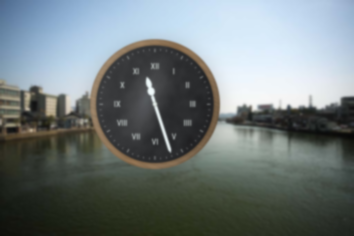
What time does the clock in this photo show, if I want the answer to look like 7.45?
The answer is 11.27
